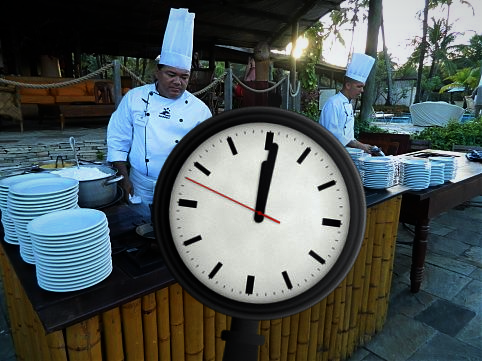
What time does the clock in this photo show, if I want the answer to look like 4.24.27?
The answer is 12.00.48
